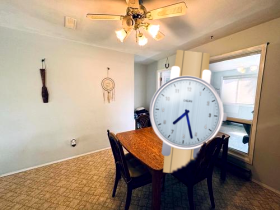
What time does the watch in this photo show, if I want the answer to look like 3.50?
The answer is 7.27
